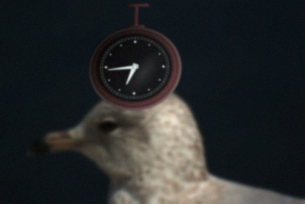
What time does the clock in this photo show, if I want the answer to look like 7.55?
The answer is 6.44
